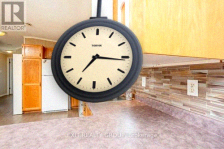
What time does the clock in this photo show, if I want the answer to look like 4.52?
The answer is 7.16
